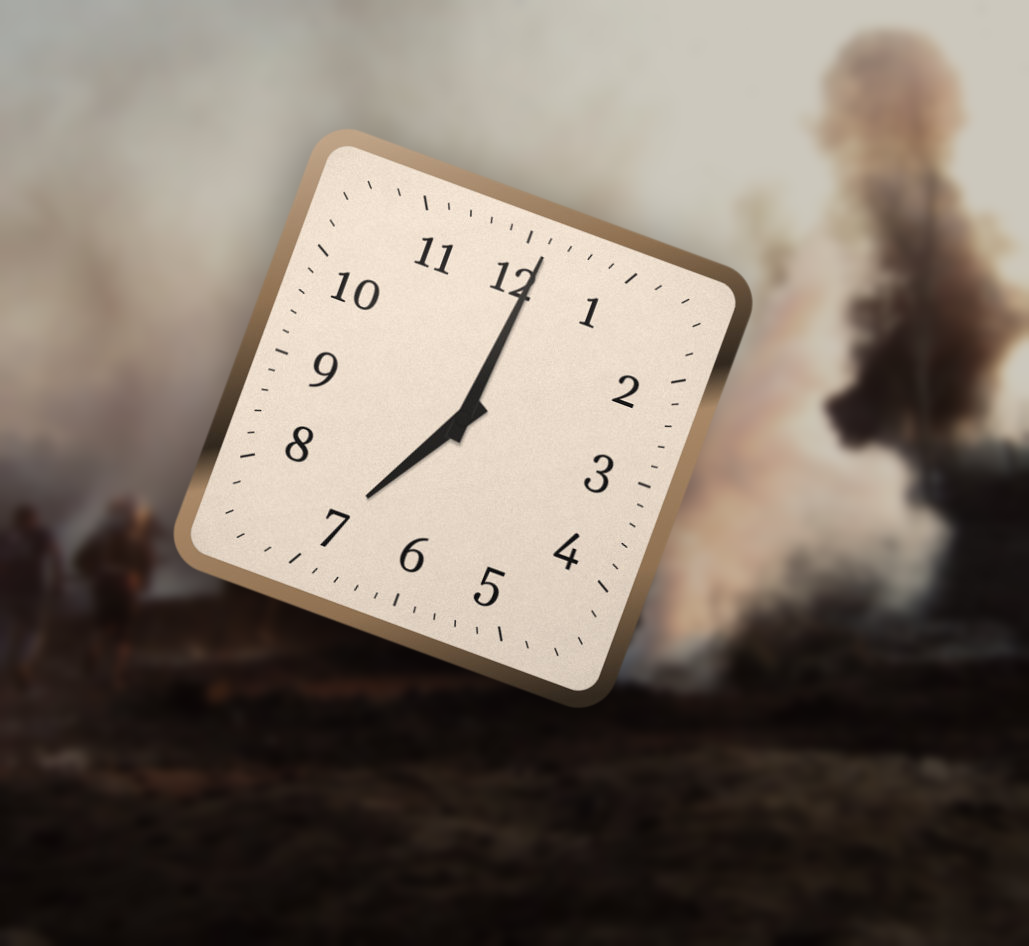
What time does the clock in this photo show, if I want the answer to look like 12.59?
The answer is 7.01
